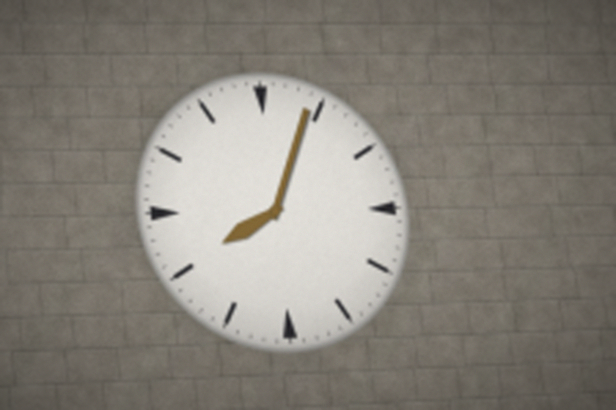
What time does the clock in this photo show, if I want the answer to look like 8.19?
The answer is 8.04
